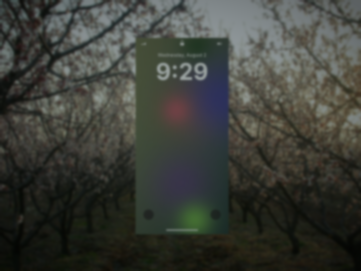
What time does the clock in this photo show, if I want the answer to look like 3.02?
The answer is 9.29
